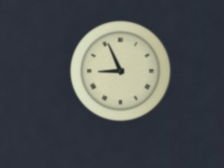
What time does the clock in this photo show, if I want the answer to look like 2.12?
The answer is 8.56
